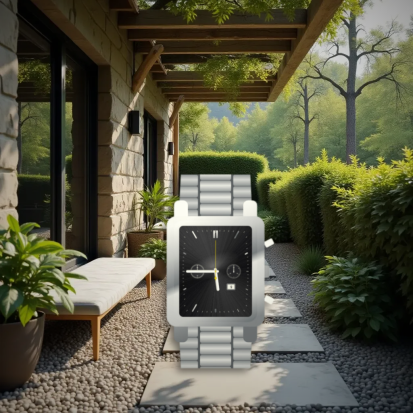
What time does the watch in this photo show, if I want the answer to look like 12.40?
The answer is 5.45
